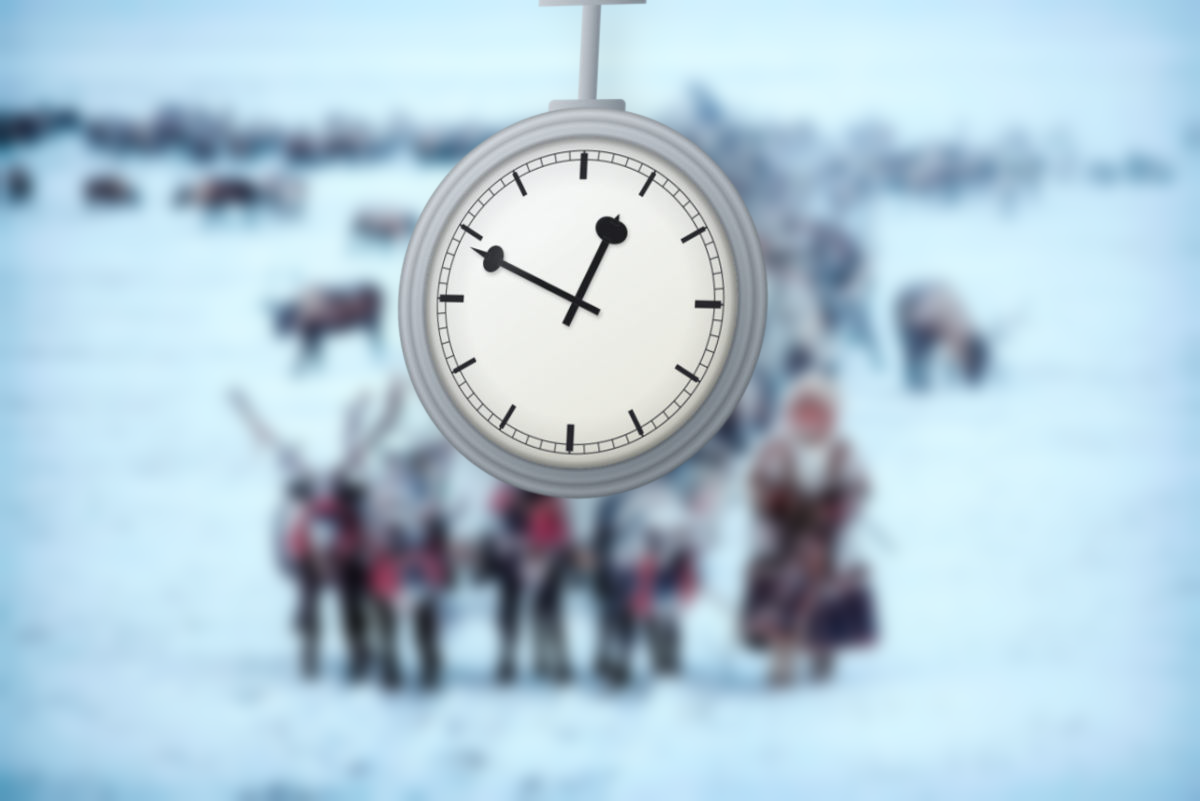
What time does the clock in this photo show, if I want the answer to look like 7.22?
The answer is 12.49
